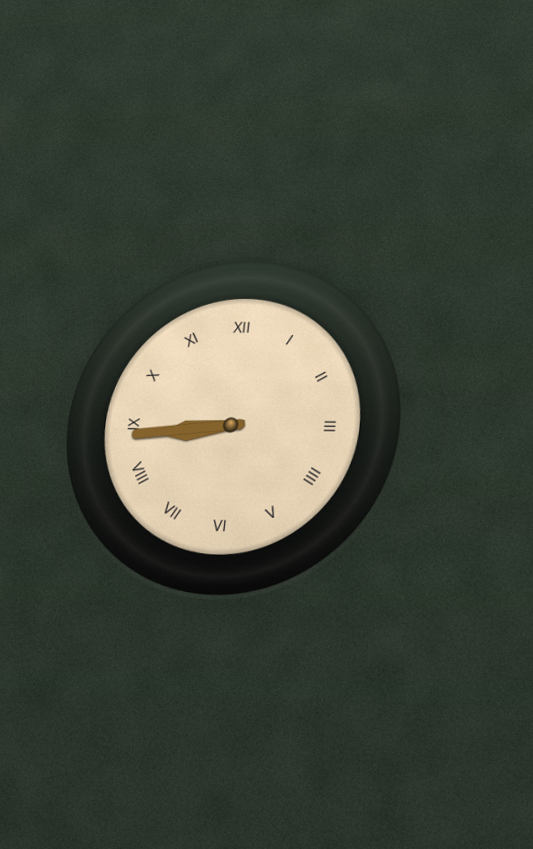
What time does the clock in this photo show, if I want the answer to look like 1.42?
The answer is 8.44
